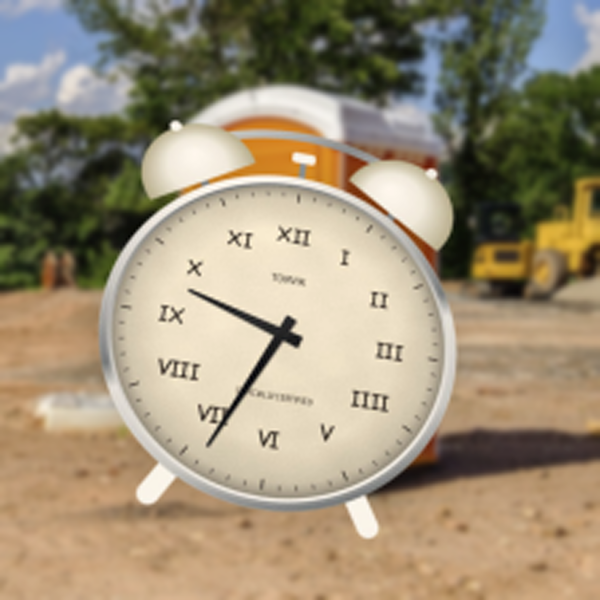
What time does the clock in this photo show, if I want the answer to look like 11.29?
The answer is 9.34
